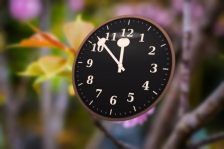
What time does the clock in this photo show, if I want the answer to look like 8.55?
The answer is 11.52
